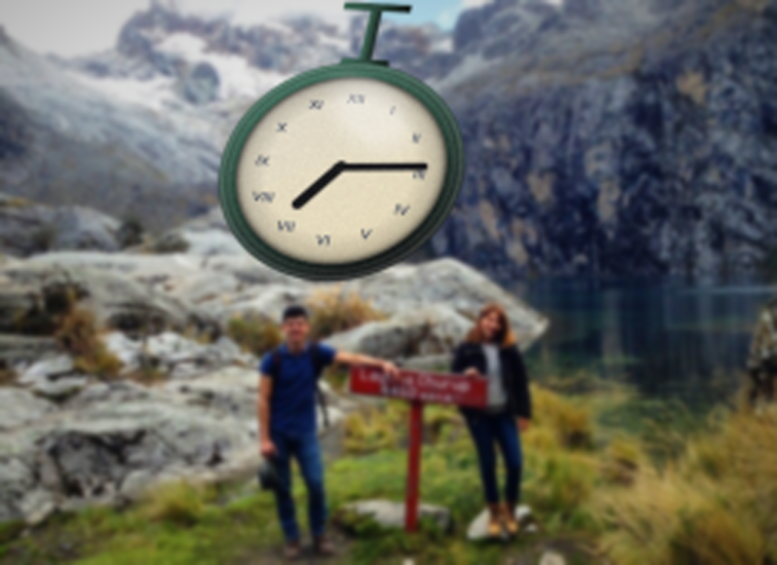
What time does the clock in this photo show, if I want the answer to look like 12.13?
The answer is 7.14
